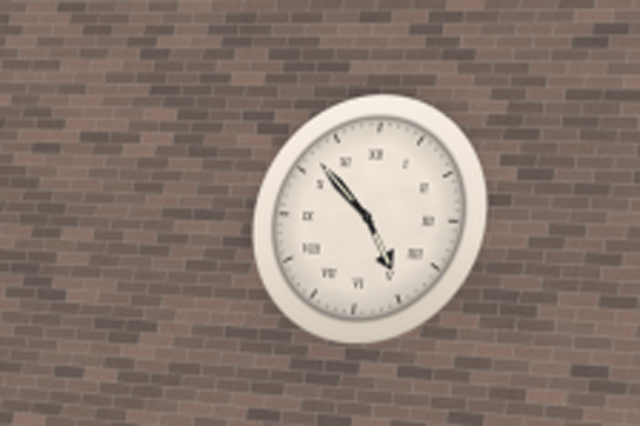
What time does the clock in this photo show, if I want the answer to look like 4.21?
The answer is 4.52
